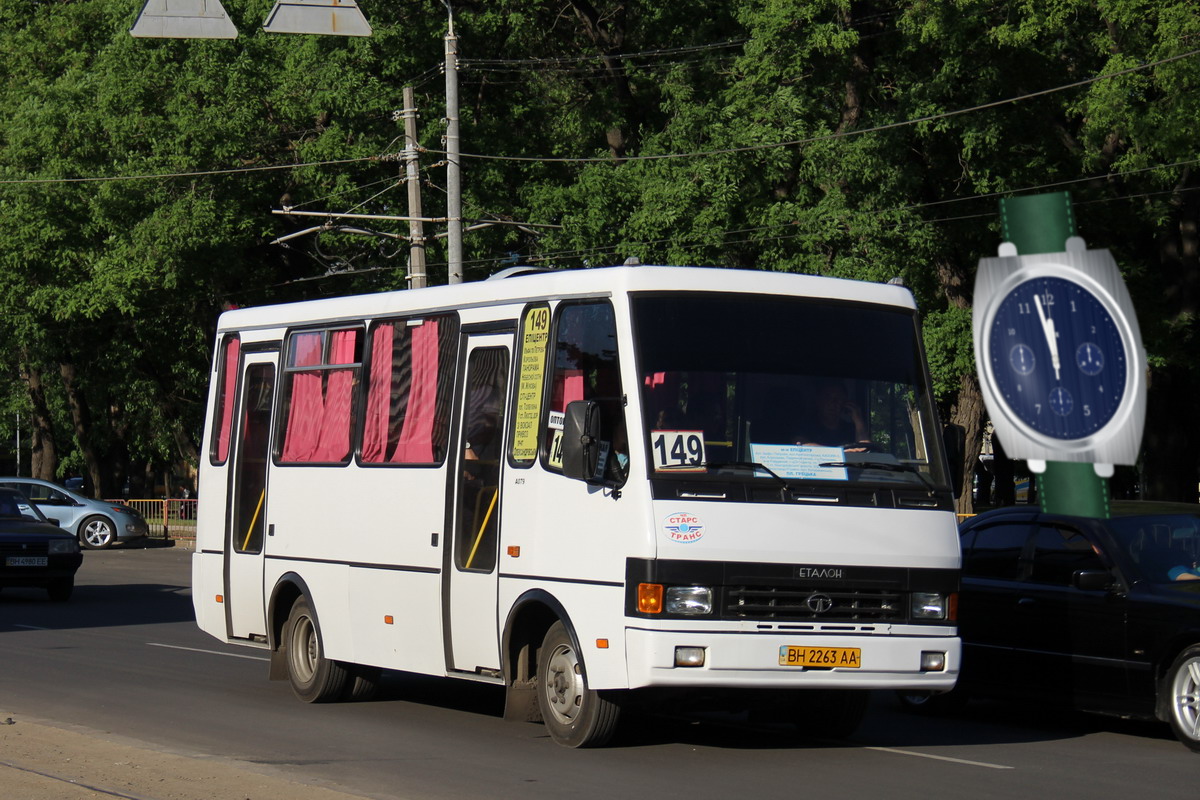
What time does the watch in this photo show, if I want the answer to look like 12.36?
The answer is 11.58
